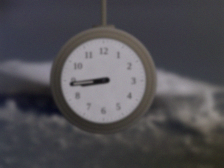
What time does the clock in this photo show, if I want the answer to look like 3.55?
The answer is 8.44
